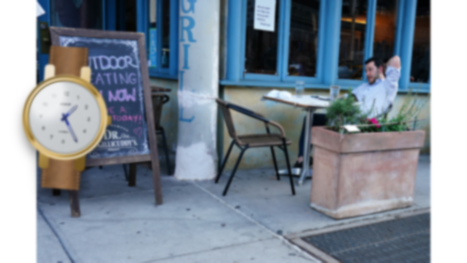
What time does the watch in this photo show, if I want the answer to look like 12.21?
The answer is 1.25
